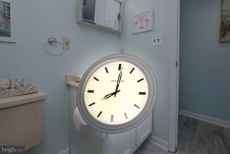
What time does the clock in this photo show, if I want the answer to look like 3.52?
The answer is 8.01
